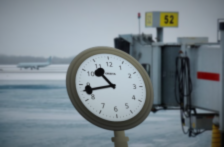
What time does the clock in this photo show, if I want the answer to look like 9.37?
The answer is 10.43
